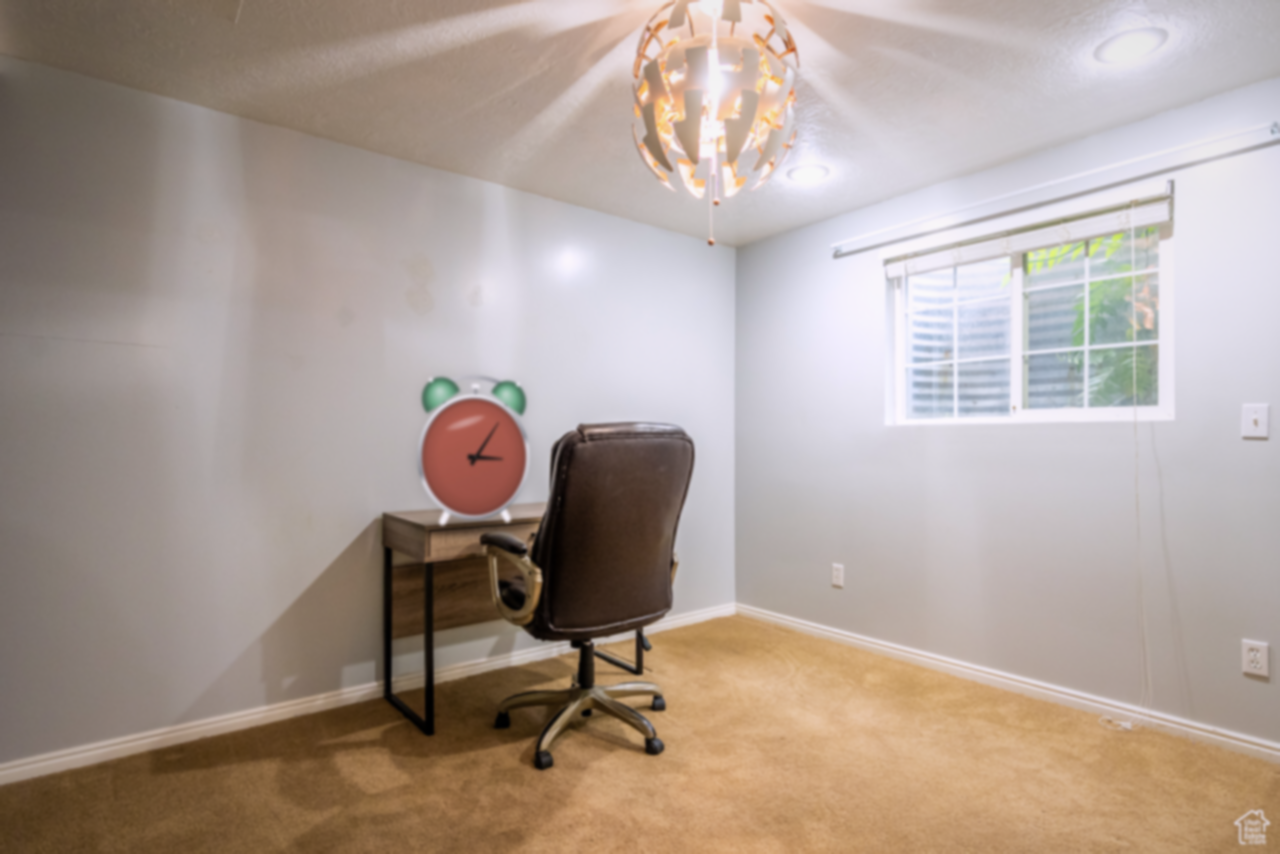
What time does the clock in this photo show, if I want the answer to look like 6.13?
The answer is 3.06
